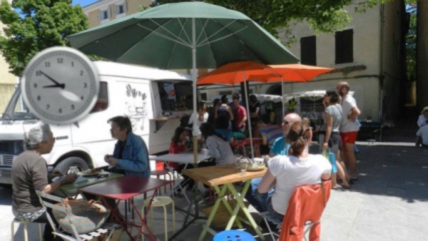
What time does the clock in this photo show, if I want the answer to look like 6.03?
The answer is 8.51
